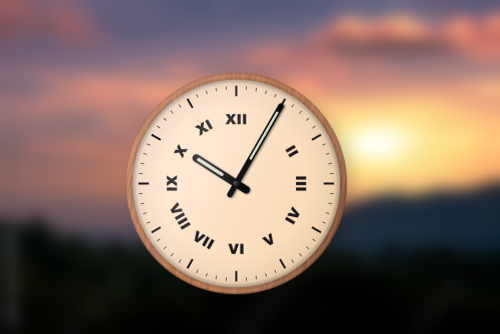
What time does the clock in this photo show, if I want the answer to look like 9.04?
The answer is 10.05
